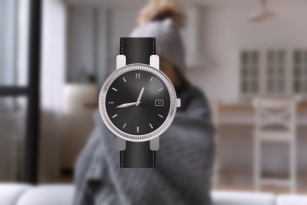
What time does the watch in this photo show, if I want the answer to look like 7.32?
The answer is 12.43
